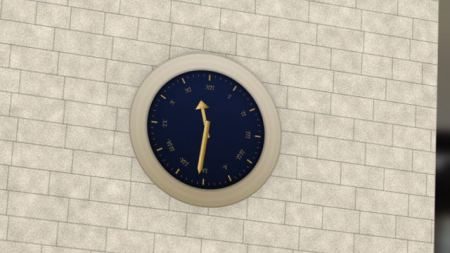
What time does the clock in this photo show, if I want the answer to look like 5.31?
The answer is 11.31
